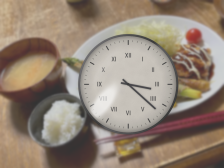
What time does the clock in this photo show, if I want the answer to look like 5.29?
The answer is 3.22
